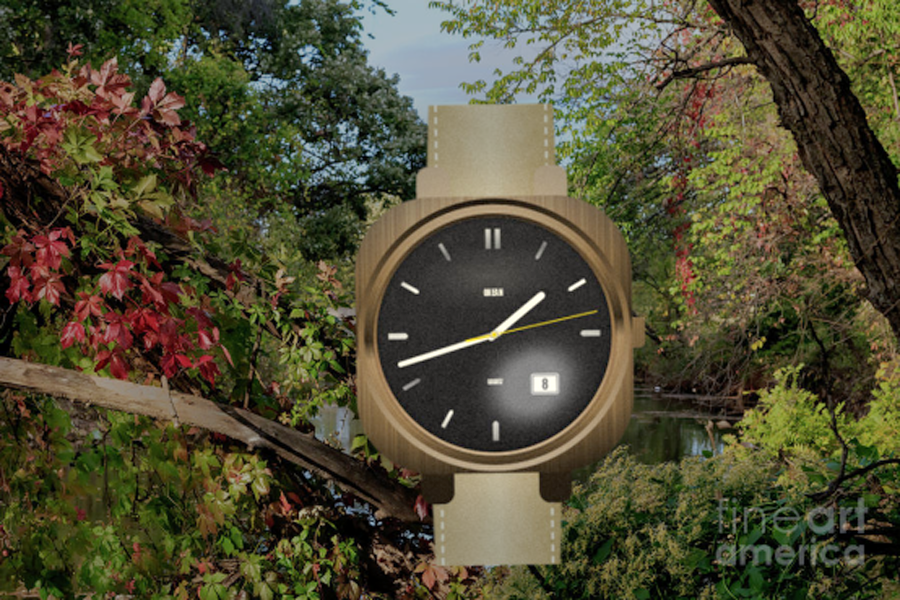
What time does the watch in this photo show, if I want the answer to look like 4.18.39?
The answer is 1.42.13
